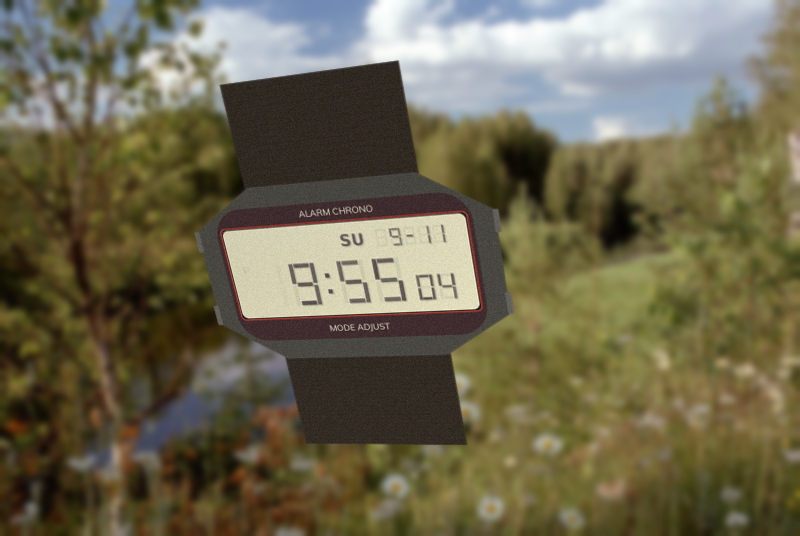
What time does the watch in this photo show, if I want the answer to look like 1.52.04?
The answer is 9.55.04
